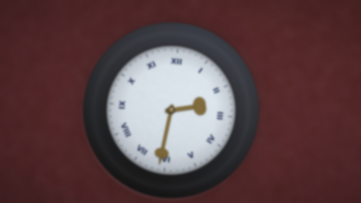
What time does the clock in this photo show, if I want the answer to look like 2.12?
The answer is 2.31
